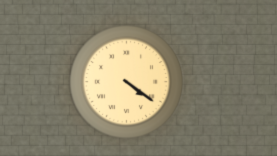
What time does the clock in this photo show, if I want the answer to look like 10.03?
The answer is 4.21
